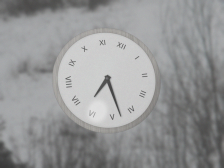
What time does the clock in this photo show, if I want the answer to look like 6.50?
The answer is 6.23
